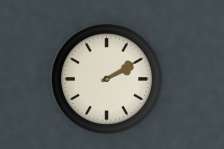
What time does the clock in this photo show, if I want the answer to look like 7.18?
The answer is 2.10
